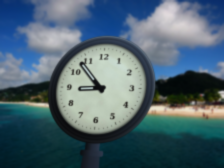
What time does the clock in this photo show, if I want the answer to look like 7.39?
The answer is 8.53
